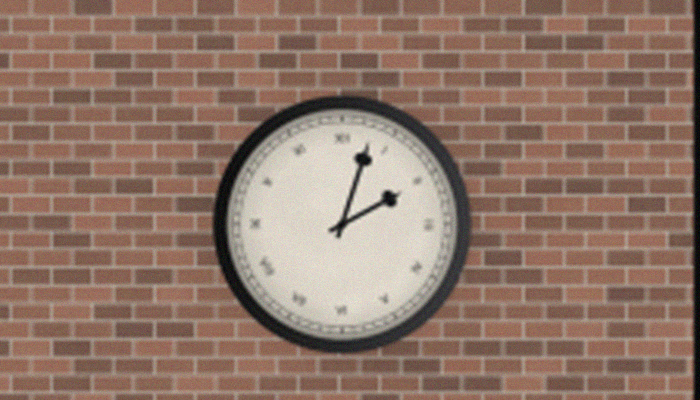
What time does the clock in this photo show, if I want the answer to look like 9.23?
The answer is 2.03
